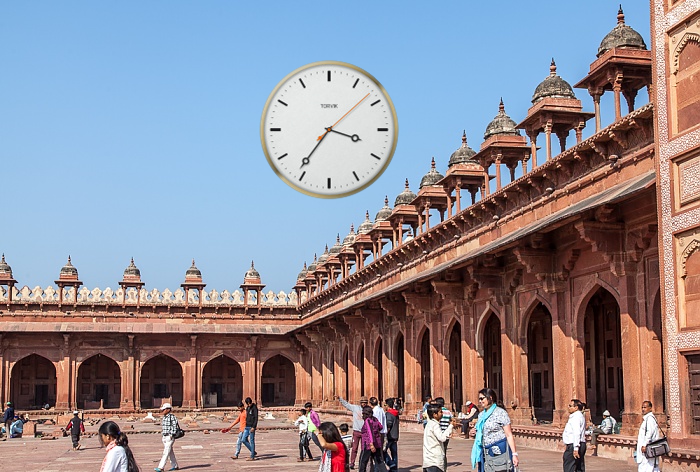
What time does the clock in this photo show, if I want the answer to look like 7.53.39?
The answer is 3.36.08
